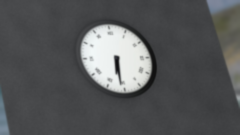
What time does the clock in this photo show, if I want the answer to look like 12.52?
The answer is 6.31
